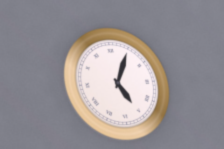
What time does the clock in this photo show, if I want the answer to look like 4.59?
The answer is 5.05
